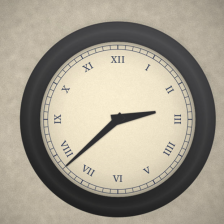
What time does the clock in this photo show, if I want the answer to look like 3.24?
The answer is 2.38
